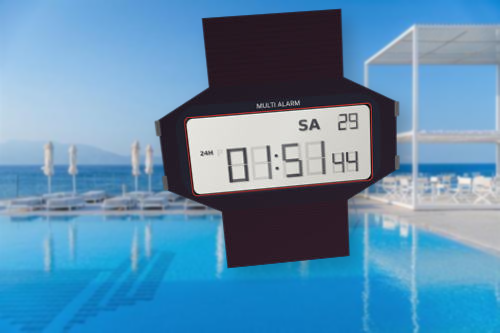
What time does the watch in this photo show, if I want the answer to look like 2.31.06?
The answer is 1.51.44
